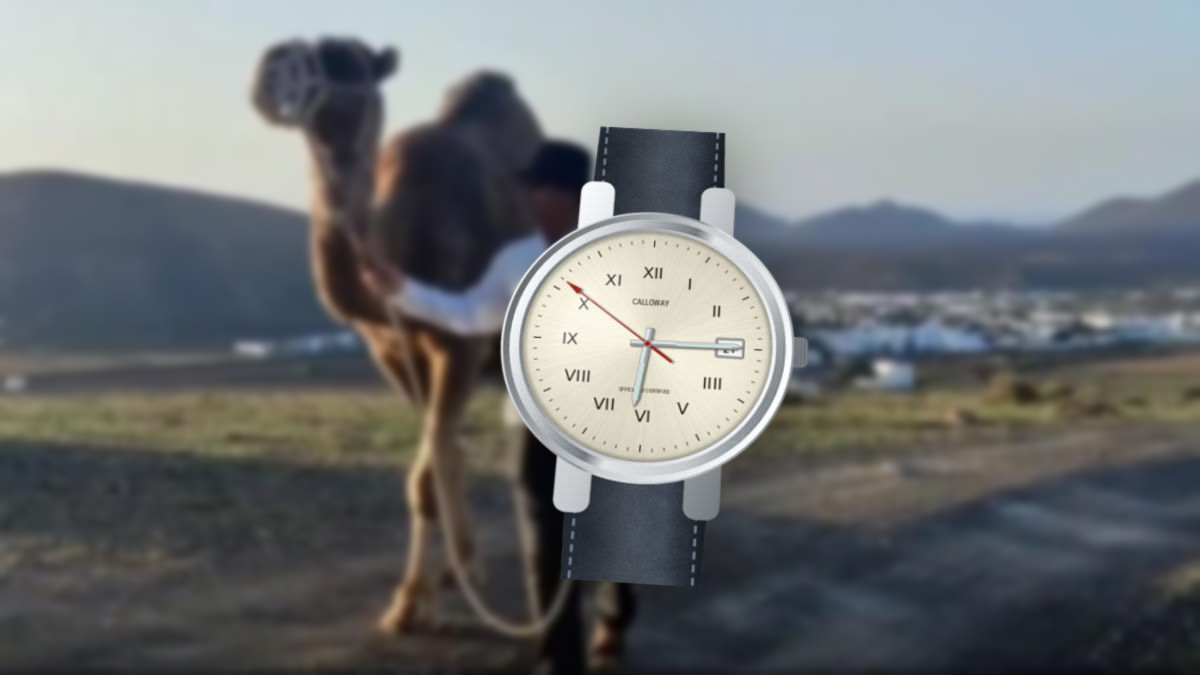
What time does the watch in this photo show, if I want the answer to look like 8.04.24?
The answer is 6.14.51
